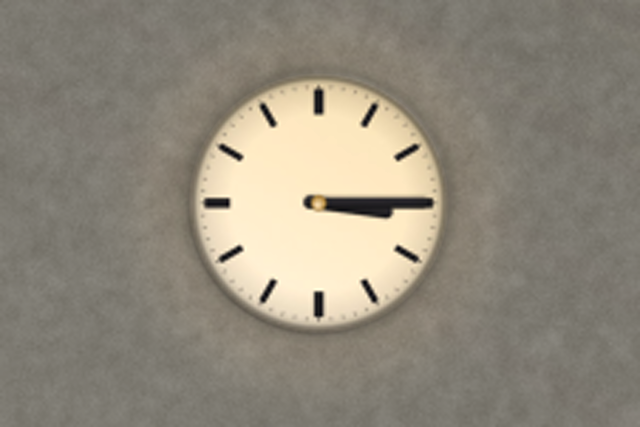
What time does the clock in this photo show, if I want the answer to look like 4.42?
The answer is 3.15
